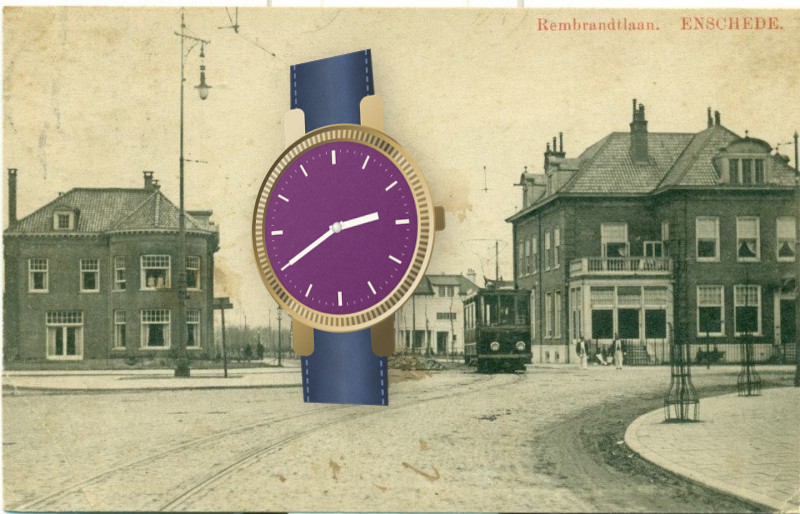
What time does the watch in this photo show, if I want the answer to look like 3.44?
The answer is 2.40
